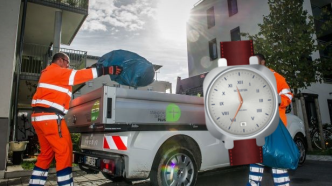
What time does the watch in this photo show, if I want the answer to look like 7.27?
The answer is 11.35
